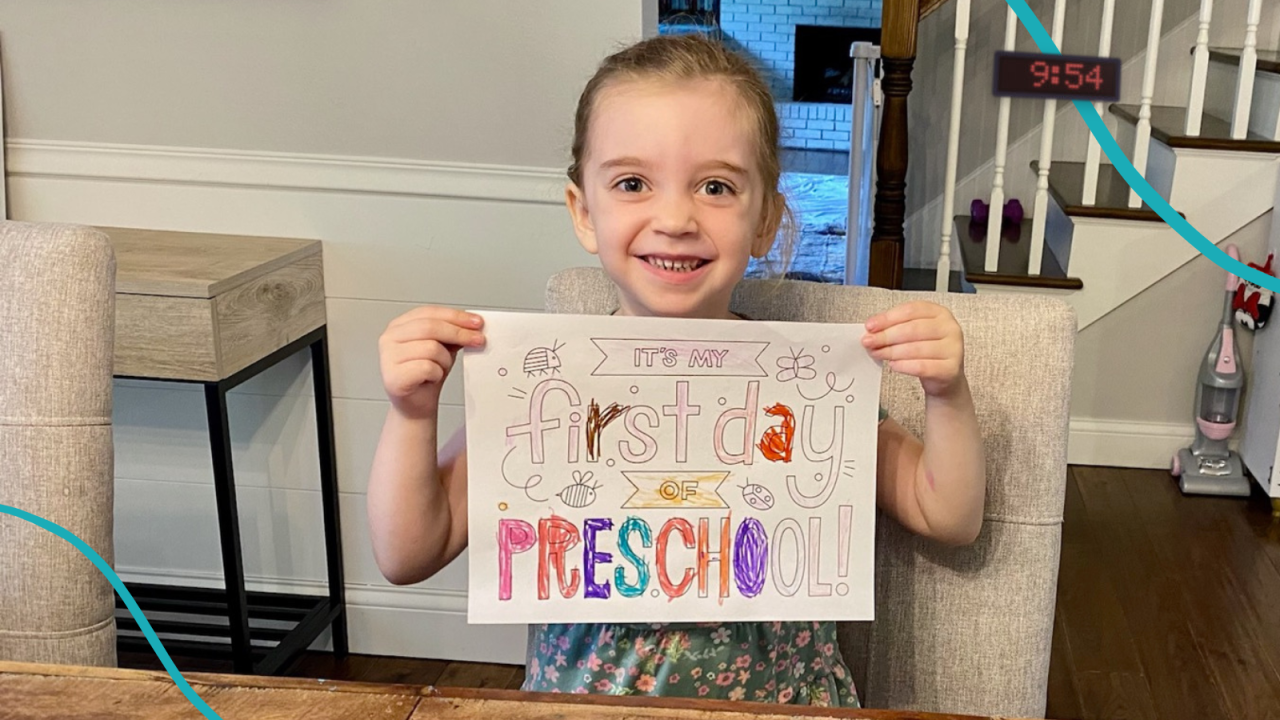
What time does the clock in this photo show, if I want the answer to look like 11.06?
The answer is 9.54
